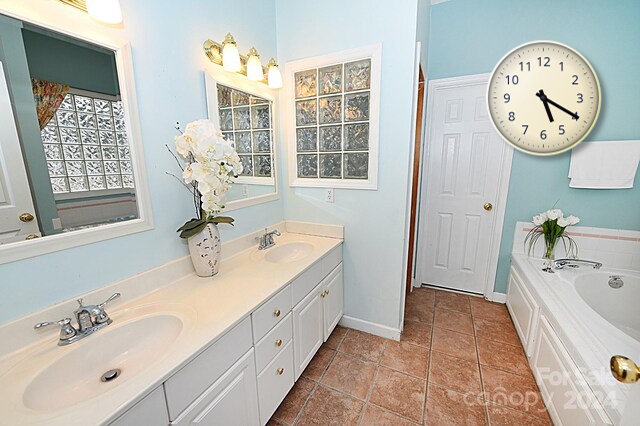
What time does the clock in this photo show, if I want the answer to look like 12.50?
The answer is 5.20
